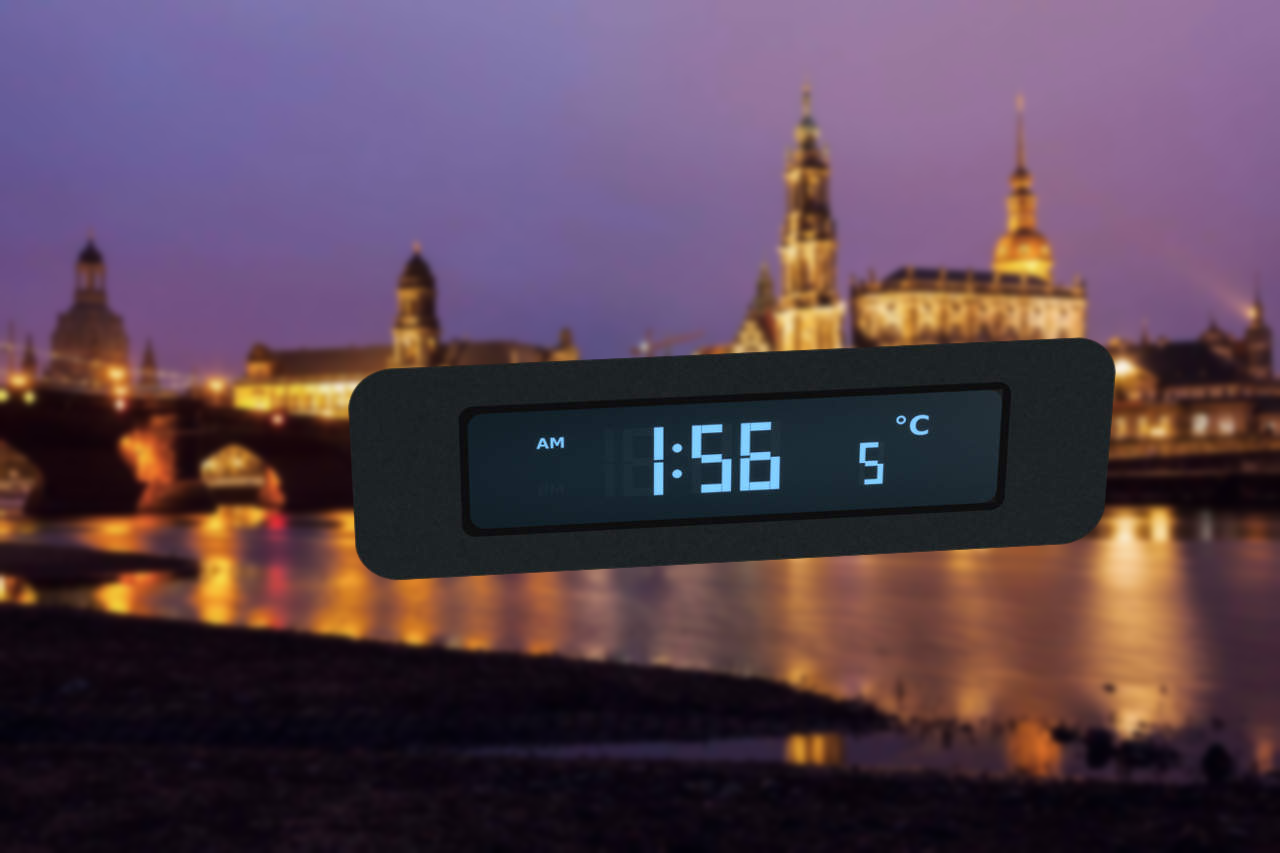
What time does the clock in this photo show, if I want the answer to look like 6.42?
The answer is 1.56
